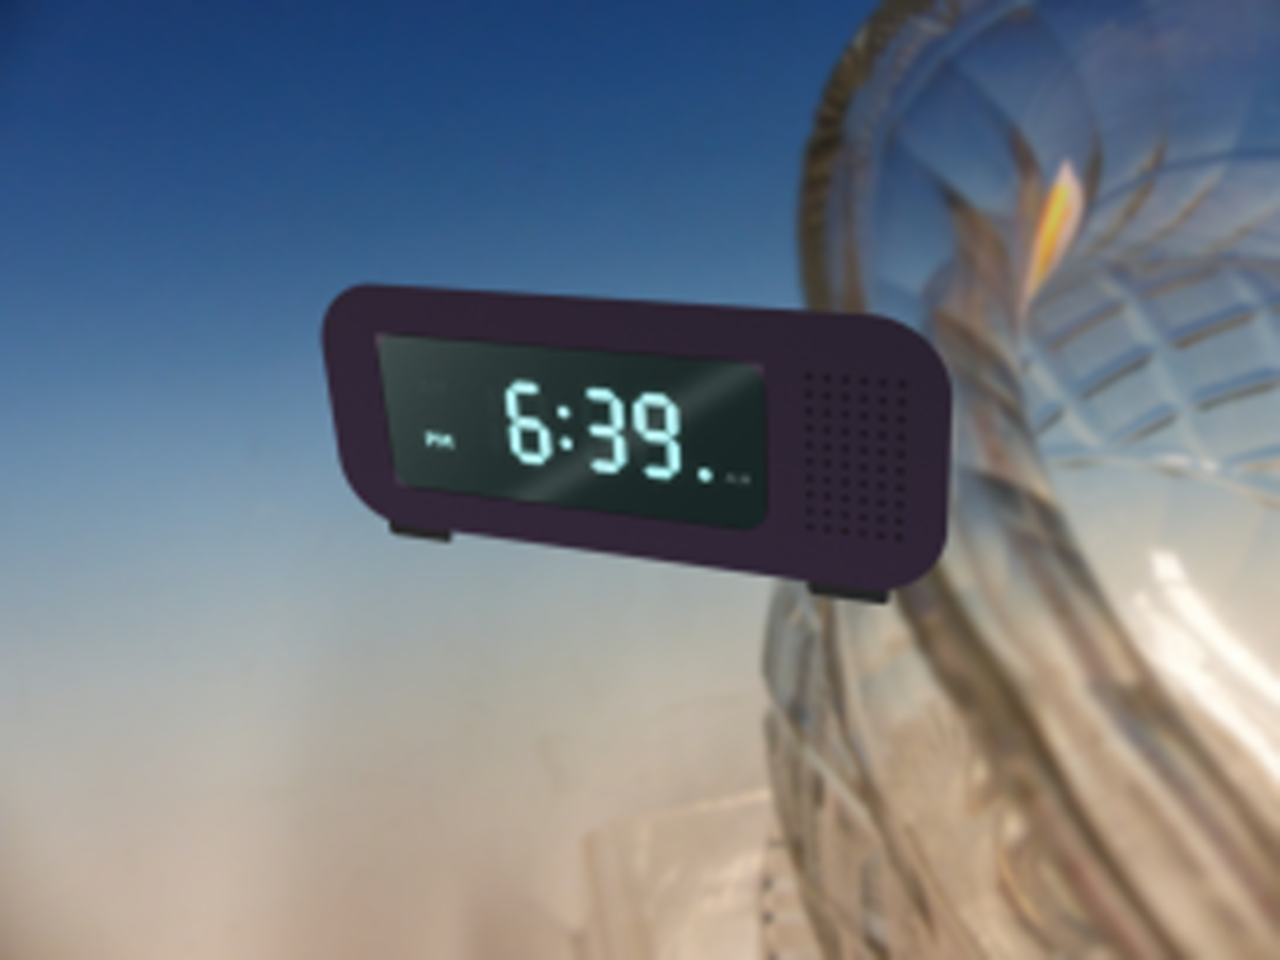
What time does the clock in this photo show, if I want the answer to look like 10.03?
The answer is 6.39
